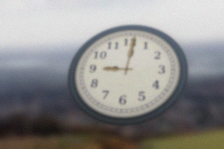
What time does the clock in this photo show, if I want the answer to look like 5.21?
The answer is 9.01
